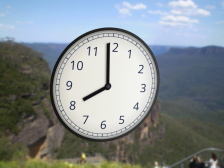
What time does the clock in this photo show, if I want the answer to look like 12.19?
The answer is 7.59
